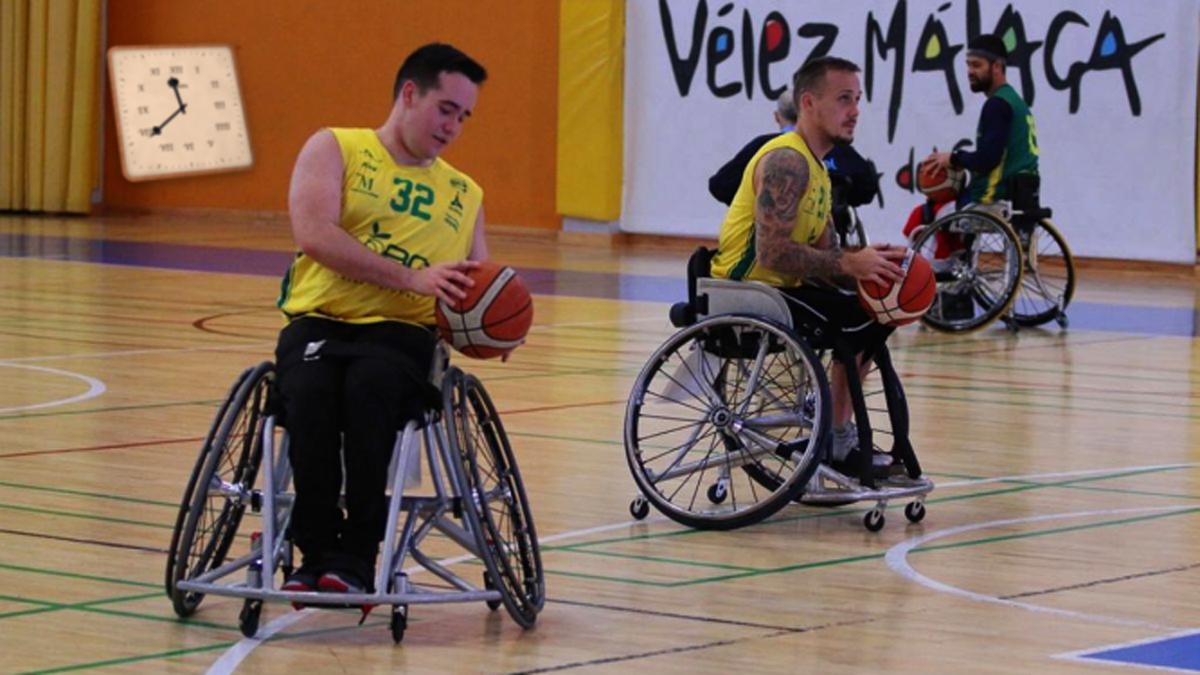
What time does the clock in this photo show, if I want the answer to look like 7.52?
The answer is 11.39
